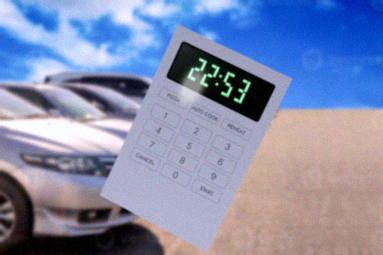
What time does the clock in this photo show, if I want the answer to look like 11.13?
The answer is 22.53
